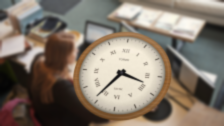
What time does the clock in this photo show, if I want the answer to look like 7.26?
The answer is 3.36
